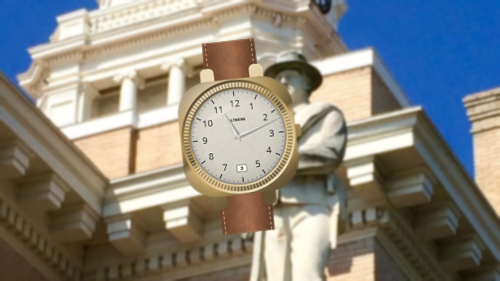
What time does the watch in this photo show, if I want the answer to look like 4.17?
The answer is 11.12
